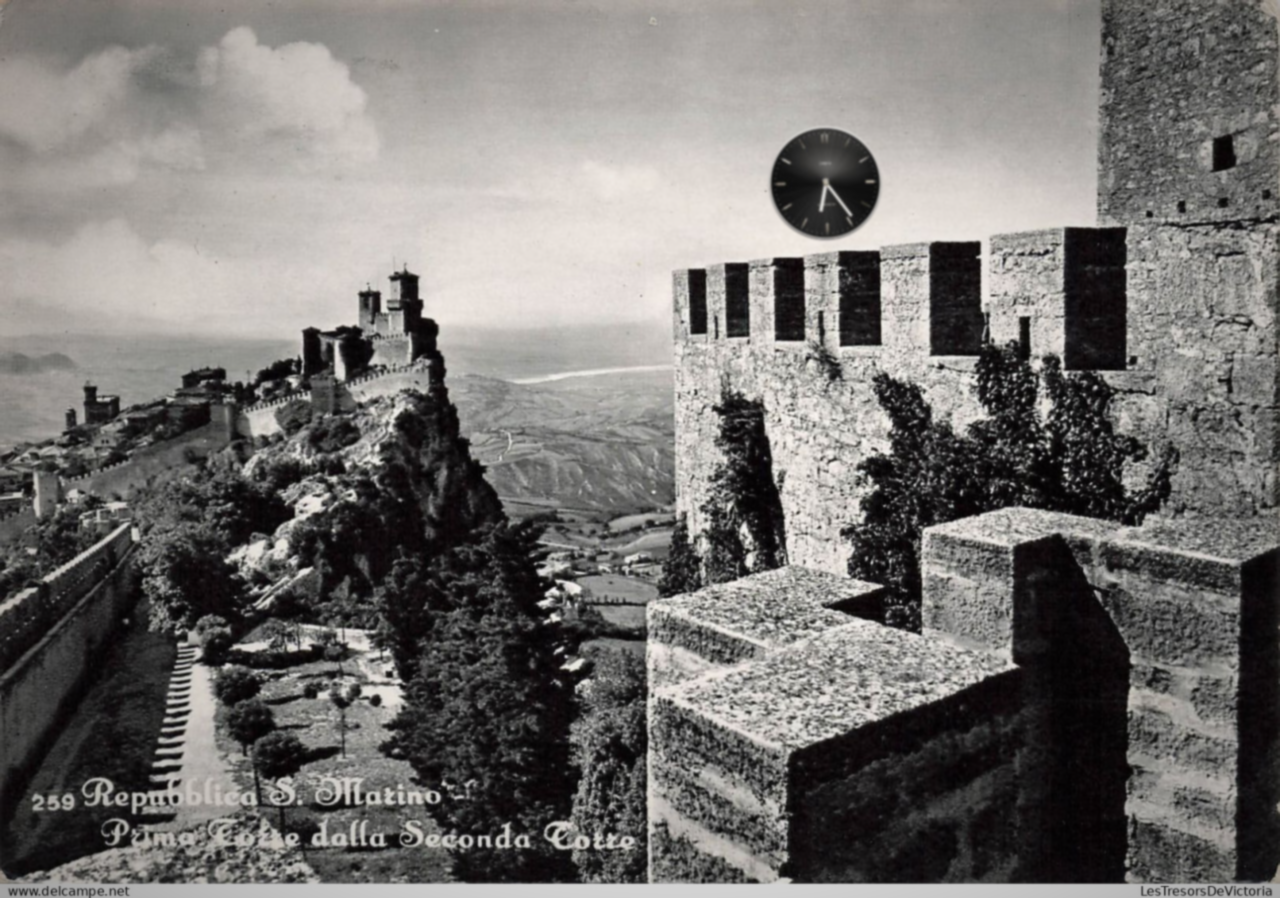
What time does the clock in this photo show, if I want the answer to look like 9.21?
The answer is 6.24
